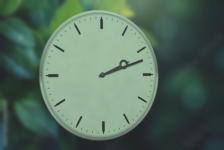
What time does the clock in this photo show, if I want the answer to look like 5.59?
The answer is 2.12
